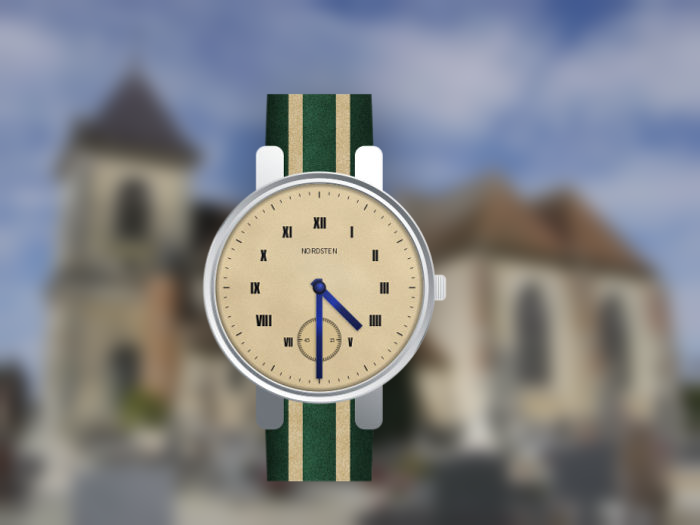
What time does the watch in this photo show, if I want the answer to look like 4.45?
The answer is 4.30
